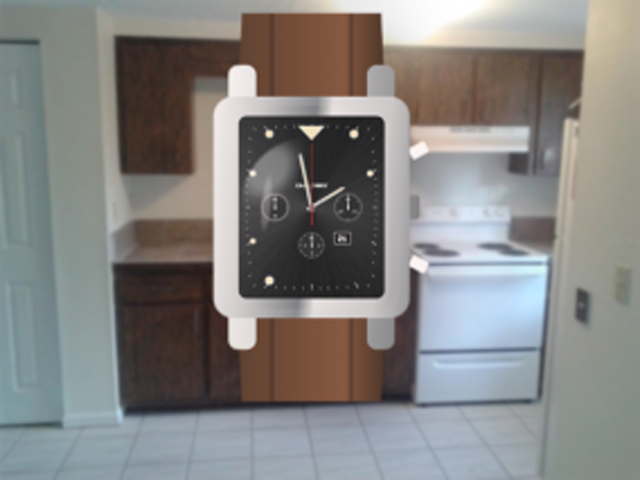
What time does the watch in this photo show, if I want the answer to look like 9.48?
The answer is 1.58
